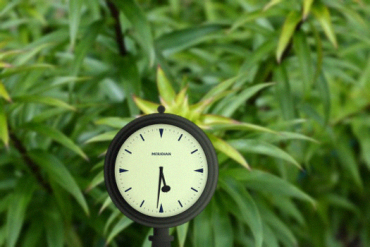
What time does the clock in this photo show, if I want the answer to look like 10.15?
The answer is 5.31
